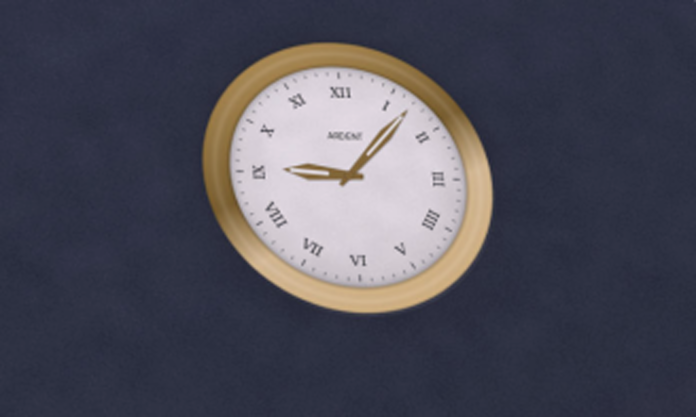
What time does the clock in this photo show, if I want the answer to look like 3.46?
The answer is 9.07
